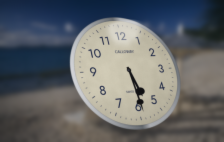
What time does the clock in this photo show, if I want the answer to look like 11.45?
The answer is 5.29
